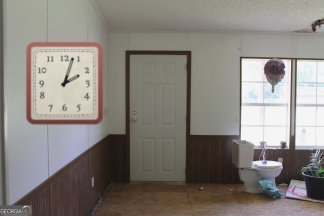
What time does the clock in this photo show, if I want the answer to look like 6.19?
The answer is 2.03
